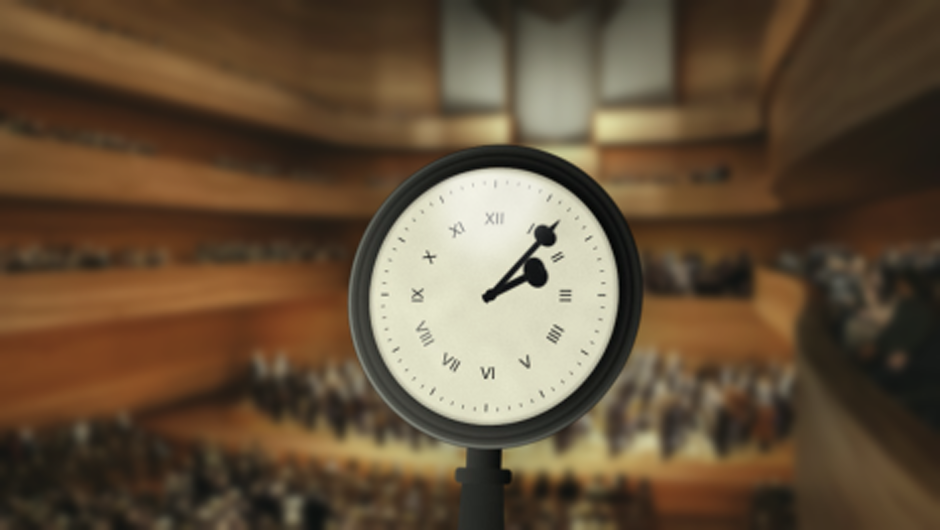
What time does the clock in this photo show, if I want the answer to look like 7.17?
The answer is 2.07
